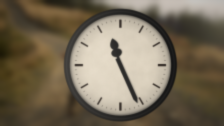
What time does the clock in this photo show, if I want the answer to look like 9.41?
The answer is 11.26
